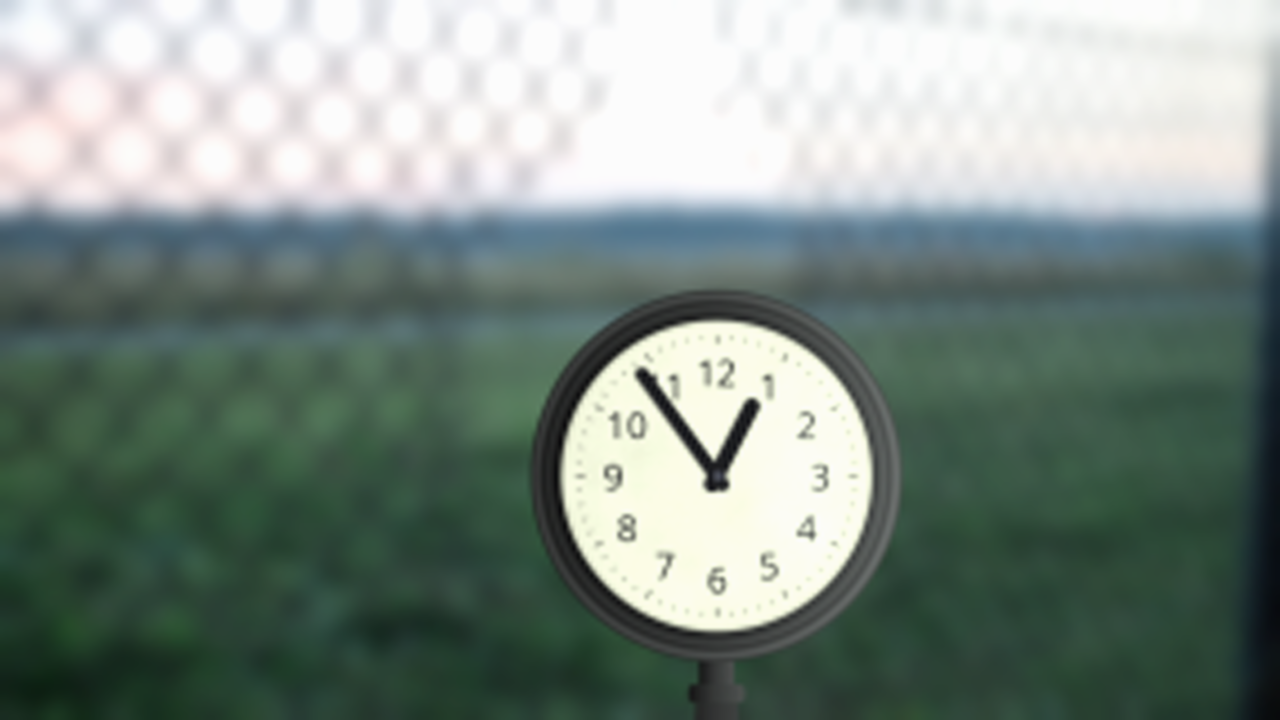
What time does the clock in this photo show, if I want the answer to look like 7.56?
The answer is 12.54
